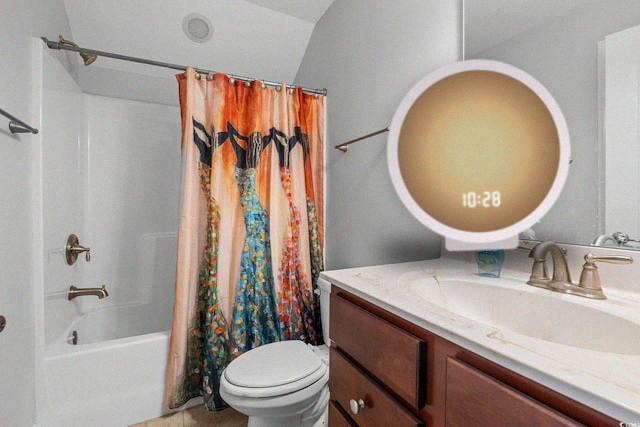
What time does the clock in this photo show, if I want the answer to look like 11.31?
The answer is 10.28
